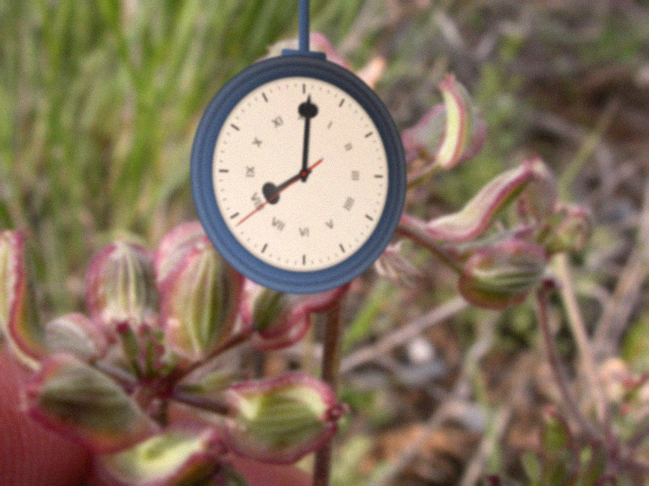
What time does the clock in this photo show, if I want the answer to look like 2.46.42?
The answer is 8.00.39
